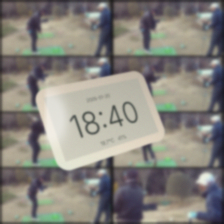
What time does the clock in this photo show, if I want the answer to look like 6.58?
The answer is 18.40
